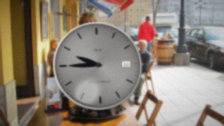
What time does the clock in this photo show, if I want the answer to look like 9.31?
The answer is 9.45
